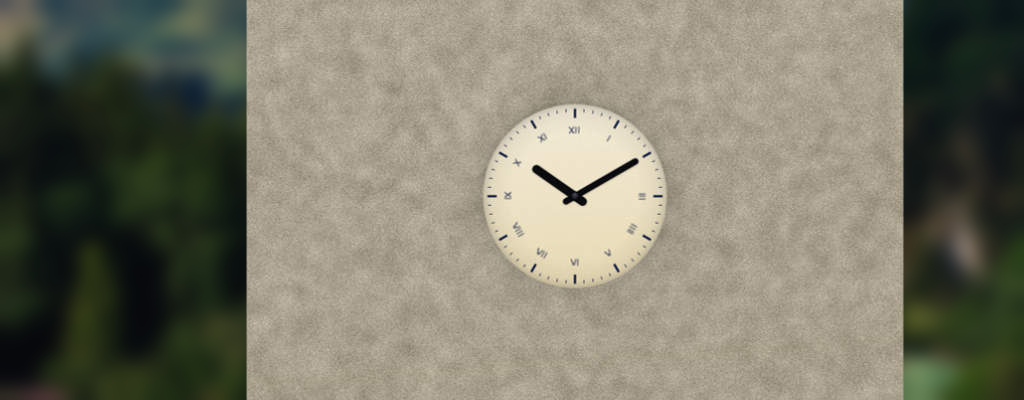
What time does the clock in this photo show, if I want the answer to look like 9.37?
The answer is 10.10
